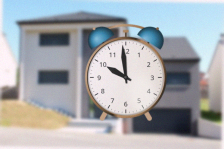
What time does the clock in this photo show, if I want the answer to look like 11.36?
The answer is 9.59
